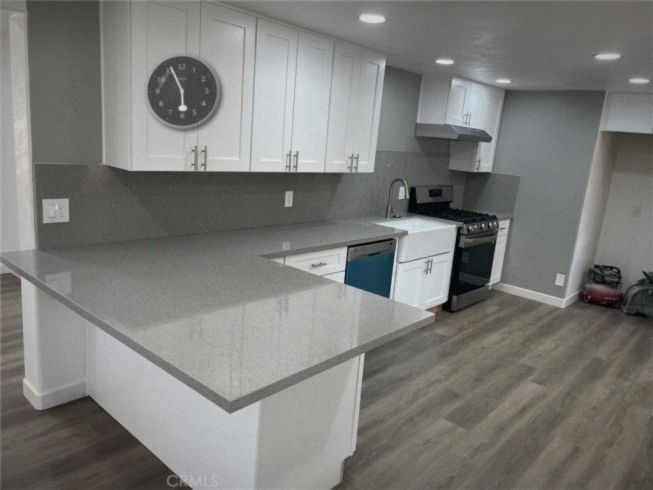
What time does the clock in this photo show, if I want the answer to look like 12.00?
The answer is 5.56
